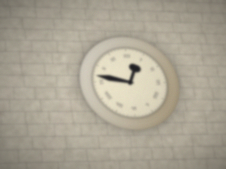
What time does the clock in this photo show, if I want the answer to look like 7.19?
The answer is 12.47
